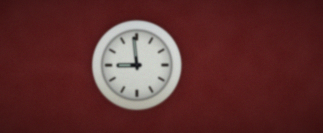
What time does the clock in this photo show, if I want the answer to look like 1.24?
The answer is 8.59
